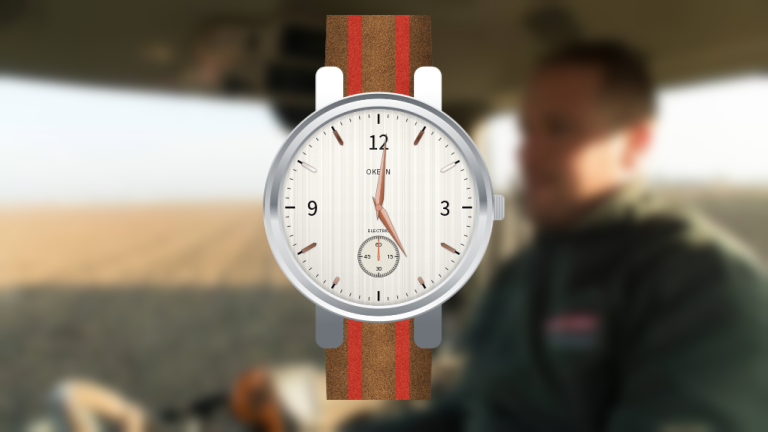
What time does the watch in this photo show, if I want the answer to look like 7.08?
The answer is 5.01
